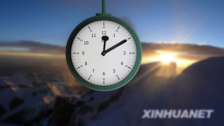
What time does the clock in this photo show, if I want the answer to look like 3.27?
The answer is 12.10
